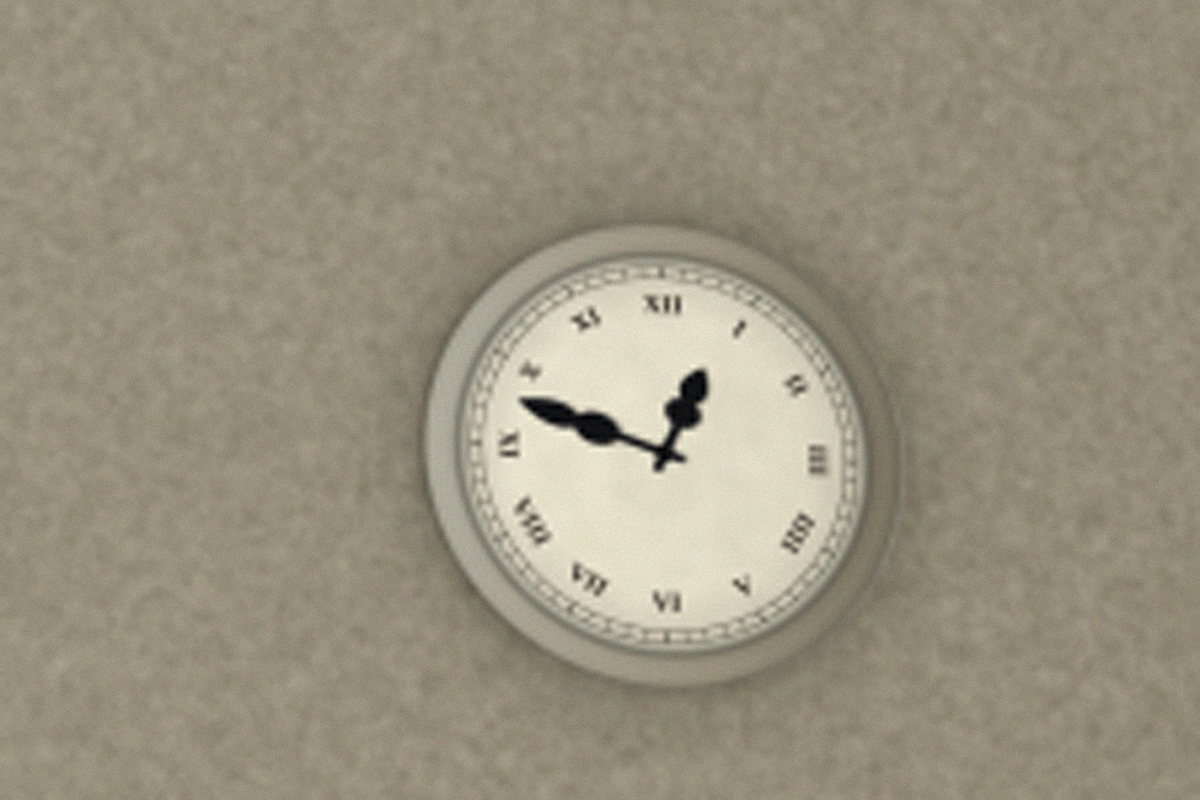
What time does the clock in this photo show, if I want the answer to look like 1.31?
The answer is 12.48
